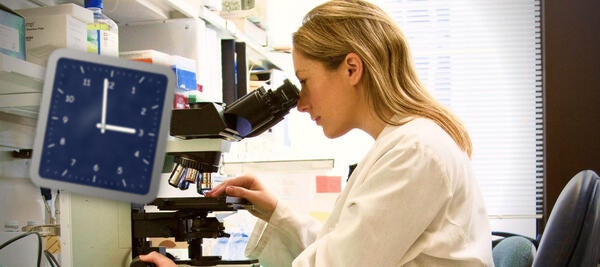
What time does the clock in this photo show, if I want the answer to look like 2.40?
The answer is 2.59
